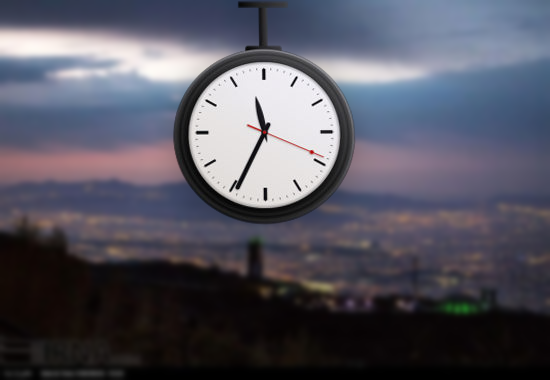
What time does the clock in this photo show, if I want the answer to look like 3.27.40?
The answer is 11.34.19
